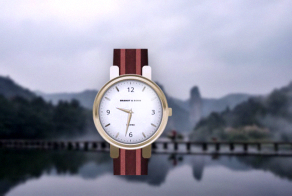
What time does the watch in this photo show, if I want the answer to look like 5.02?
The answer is 9.32
